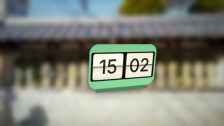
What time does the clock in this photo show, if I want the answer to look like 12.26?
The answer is 15.02
